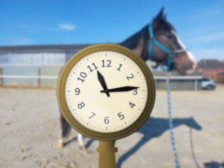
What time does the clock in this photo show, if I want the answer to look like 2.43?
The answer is 11.14
